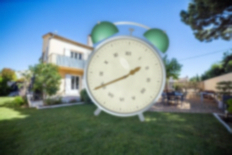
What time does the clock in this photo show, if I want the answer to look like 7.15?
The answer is 1.40
